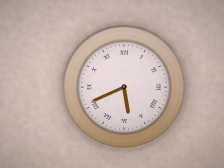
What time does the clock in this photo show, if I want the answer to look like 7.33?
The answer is 5.41
